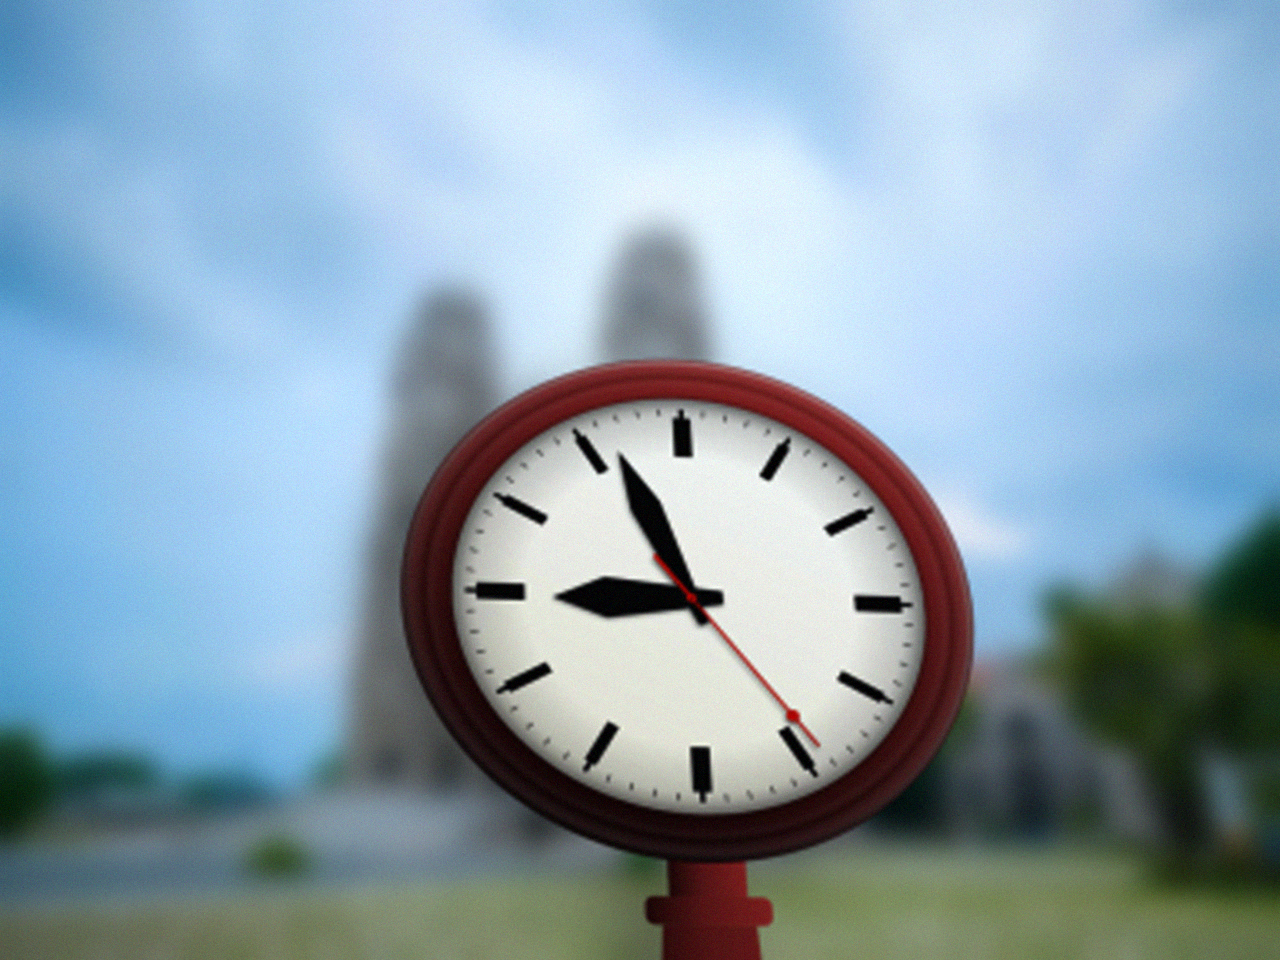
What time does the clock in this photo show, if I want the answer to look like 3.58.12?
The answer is 8.56.24
